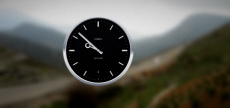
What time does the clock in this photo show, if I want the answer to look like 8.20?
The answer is 9.52
